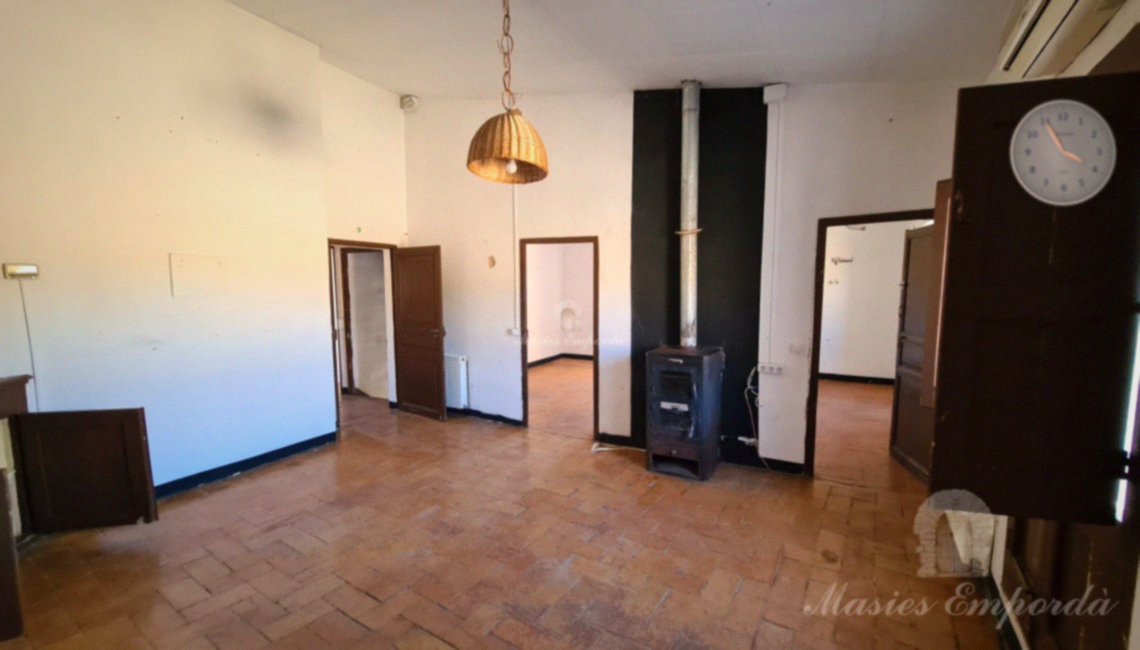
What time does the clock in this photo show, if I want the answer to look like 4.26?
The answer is 3.55
